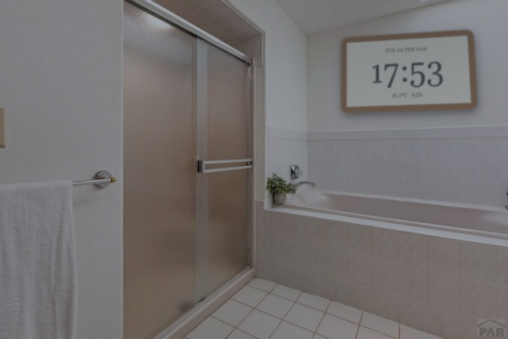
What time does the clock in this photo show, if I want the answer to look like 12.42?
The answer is 17.53
